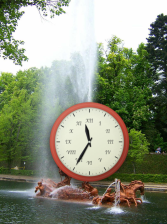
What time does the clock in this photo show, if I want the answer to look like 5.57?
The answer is 11.35
